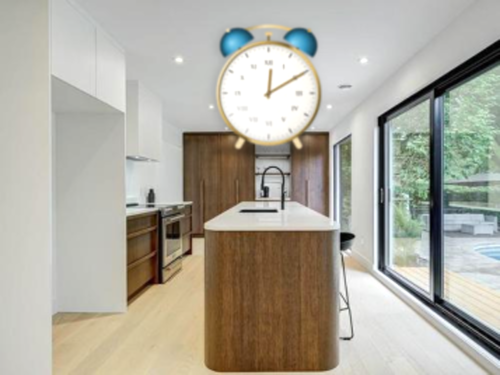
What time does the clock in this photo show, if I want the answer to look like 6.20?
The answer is 12.10
